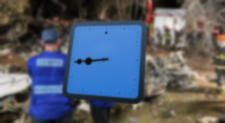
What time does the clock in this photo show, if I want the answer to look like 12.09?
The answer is 8.44
